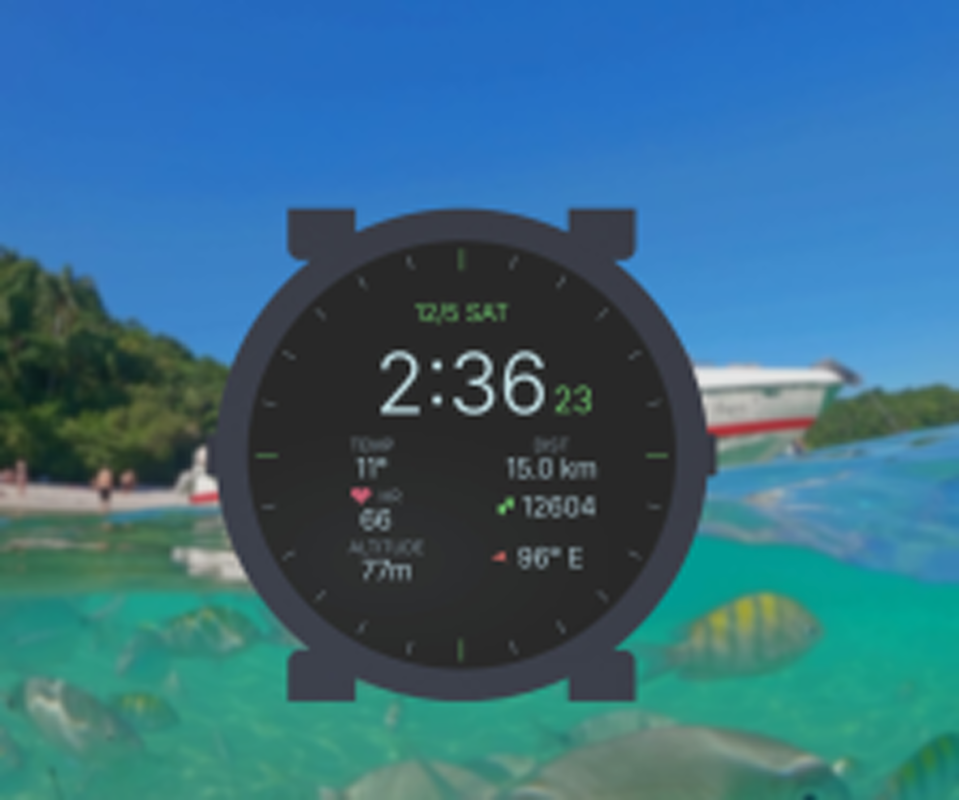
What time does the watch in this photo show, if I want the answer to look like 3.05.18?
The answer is 2.36.23
